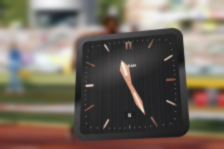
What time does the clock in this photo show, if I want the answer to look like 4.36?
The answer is 11.26
